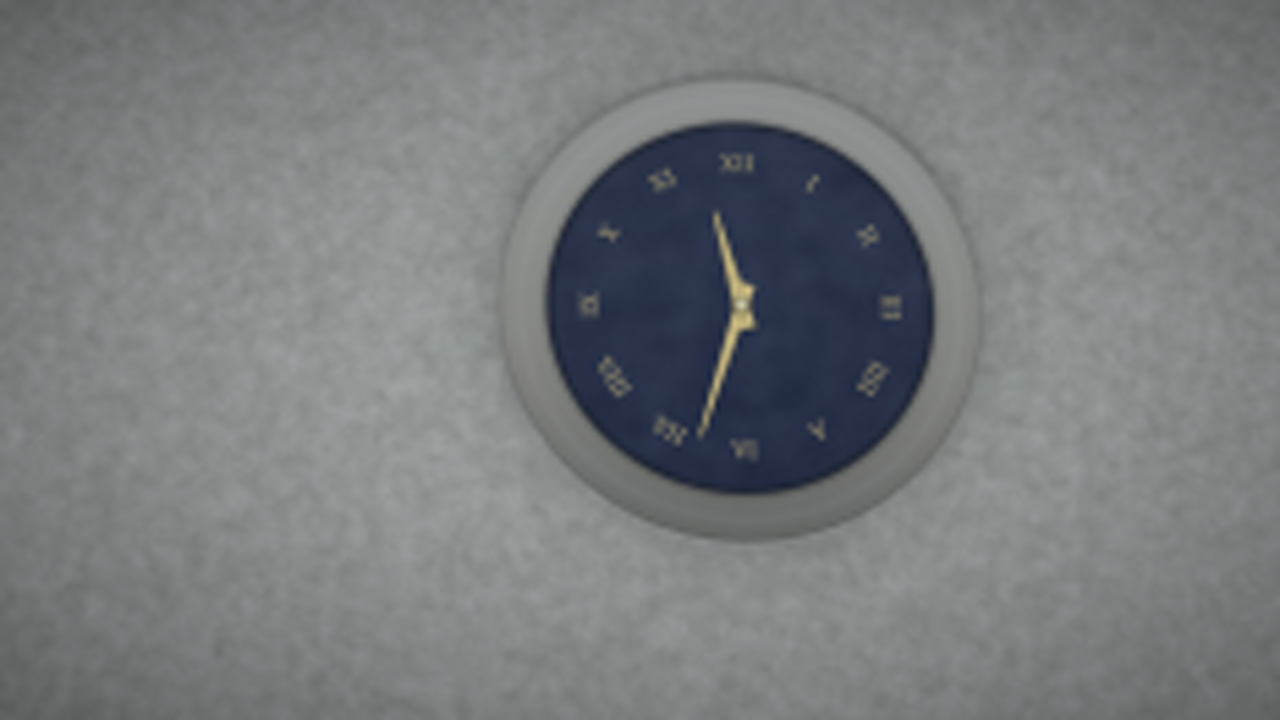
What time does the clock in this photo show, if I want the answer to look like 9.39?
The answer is 11.33
